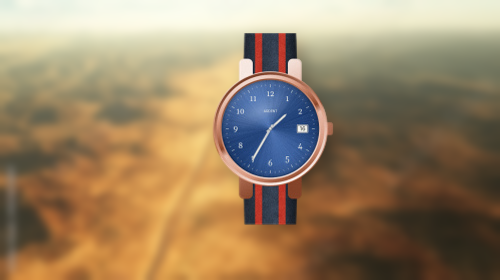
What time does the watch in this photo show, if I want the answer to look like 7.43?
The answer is 1.35
